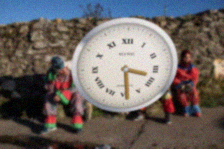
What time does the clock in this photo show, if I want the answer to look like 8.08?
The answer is 3.29
